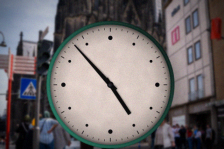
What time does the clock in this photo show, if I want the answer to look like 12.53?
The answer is 4.53
